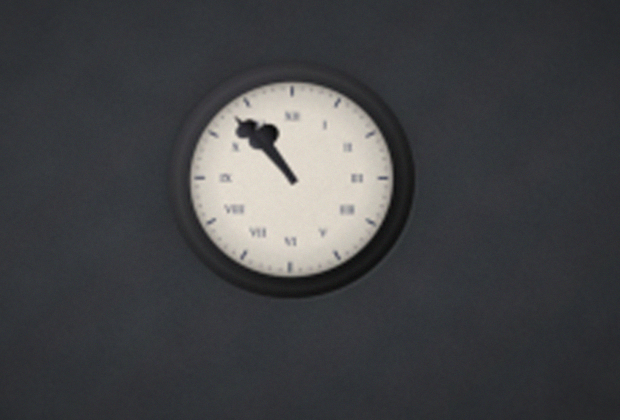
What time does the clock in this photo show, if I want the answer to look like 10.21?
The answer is 10.53
